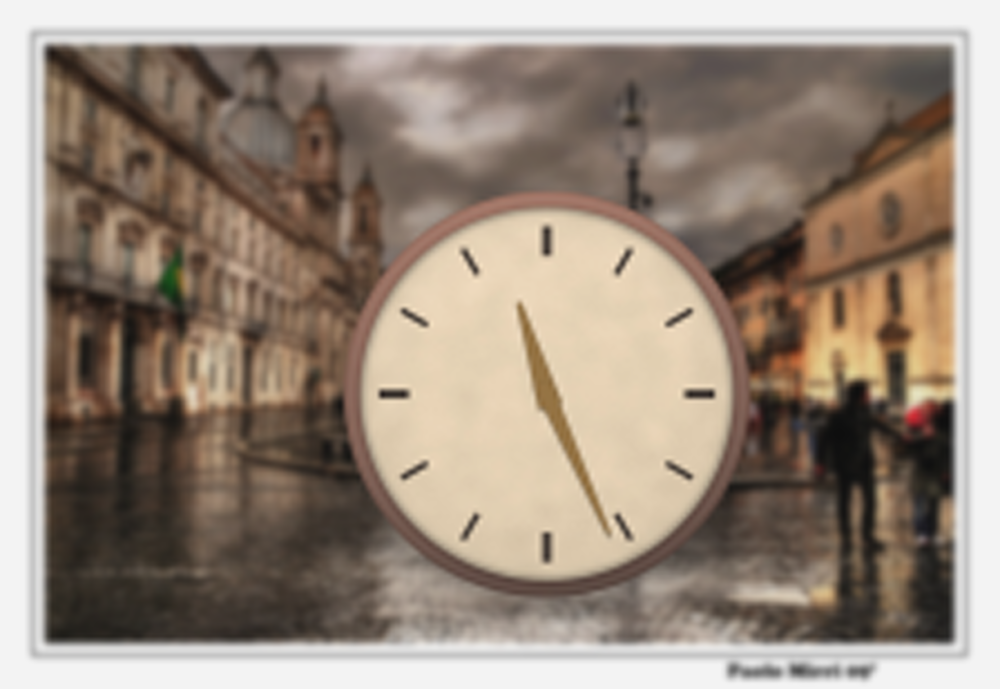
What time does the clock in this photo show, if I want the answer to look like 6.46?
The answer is 11.26
